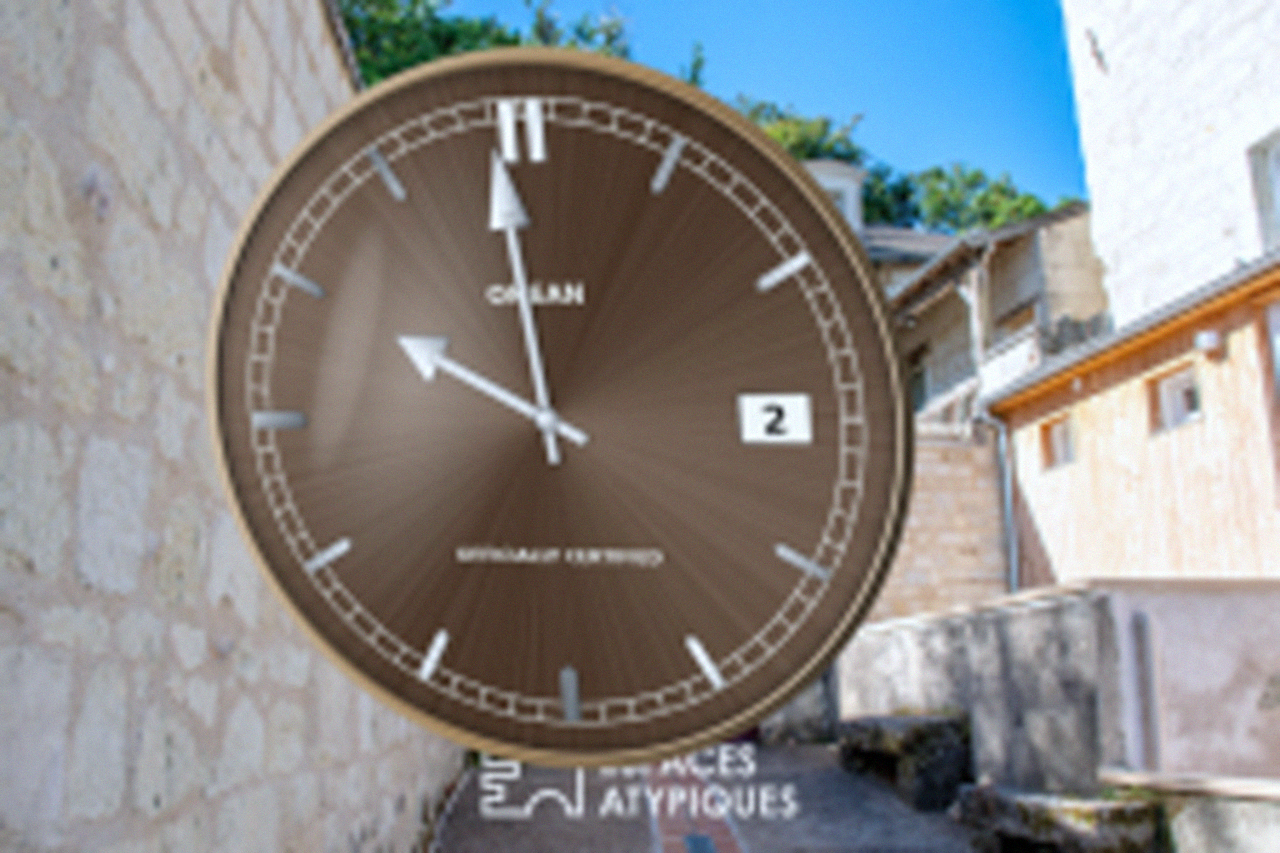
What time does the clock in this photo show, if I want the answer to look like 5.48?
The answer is 9.59
